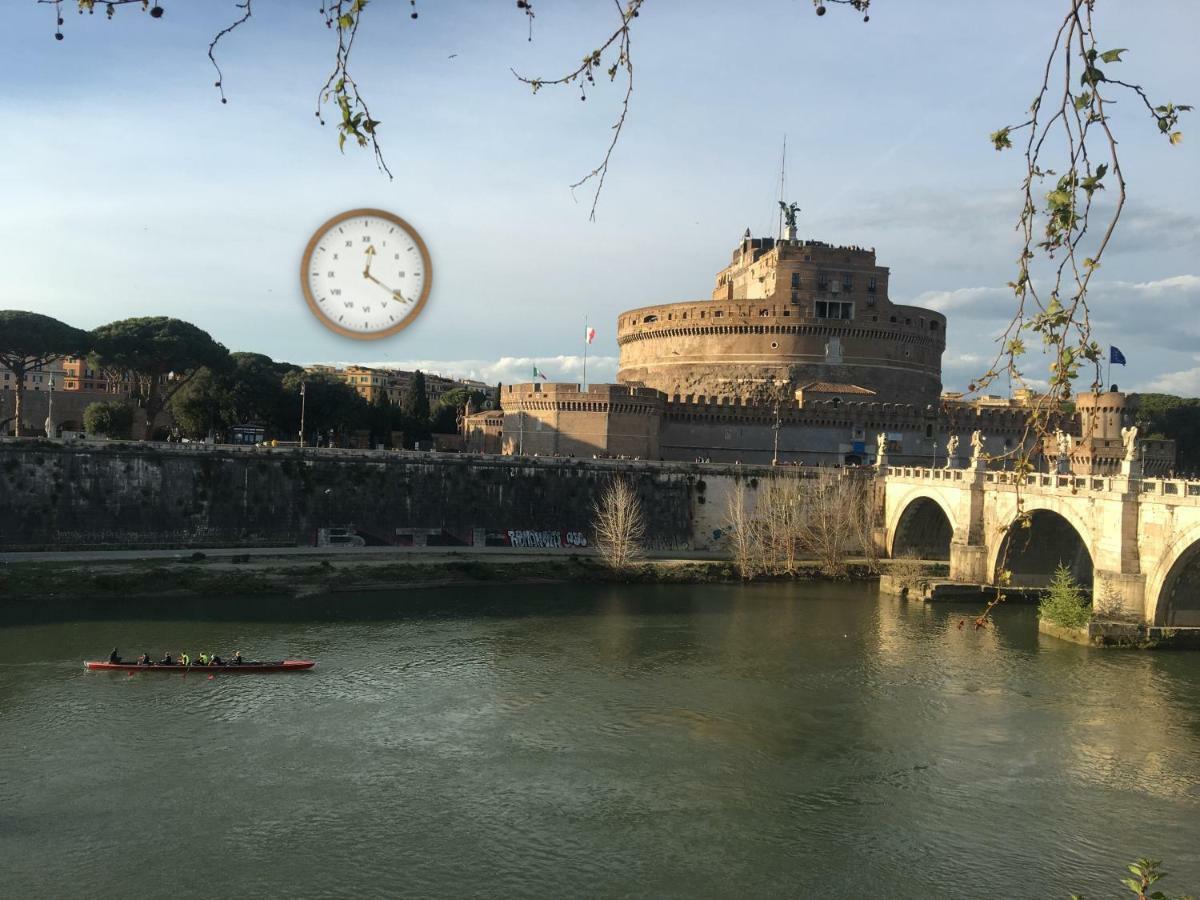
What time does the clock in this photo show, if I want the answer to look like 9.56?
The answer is 12.21
